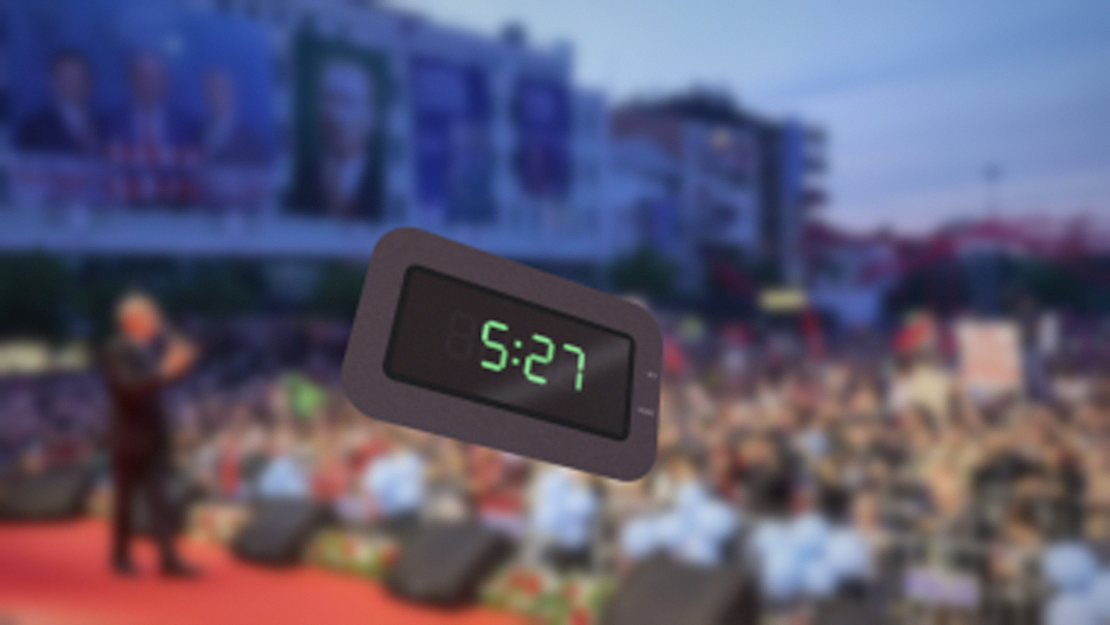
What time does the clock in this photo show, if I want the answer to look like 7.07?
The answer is 5.27
